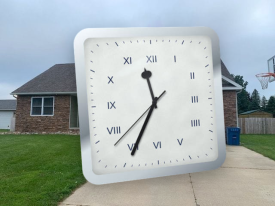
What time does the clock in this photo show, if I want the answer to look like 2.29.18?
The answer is 11.34.38
